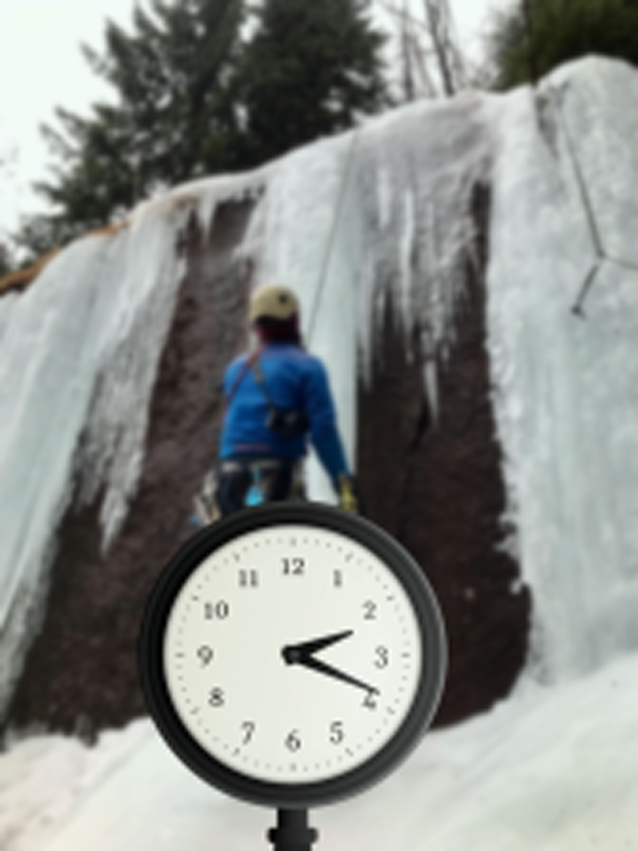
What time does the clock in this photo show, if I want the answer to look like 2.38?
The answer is 2.19
